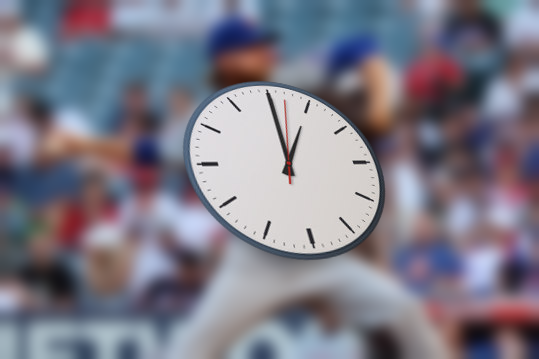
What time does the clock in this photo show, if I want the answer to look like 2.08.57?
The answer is 1.00.02
